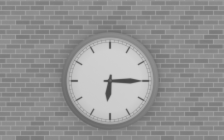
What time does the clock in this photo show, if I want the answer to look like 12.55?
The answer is 6.15
